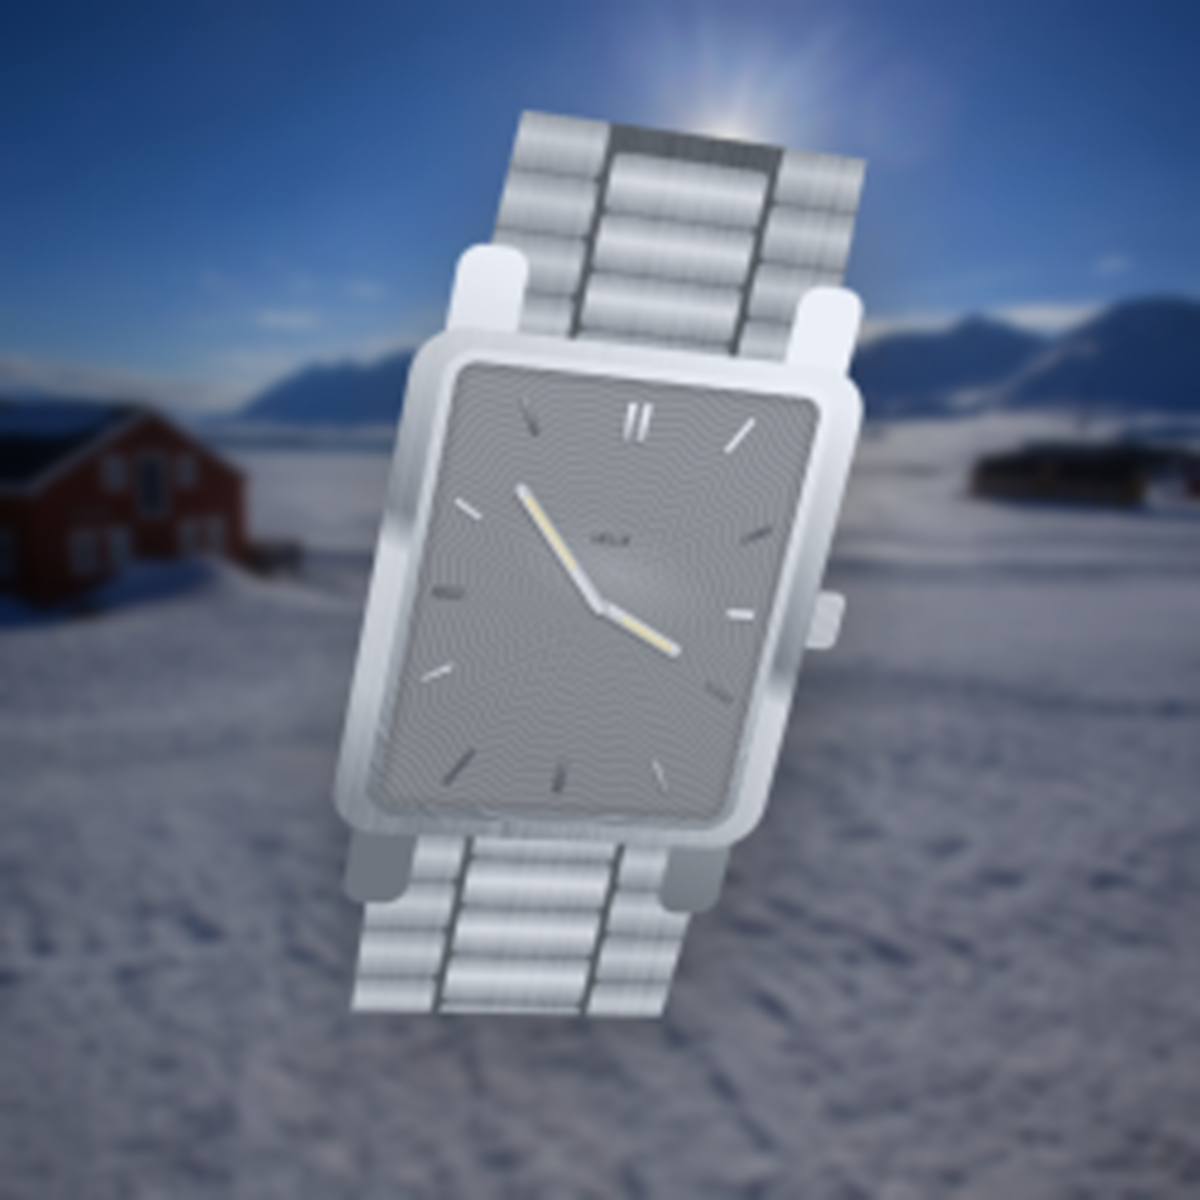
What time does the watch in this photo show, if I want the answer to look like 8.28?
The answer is 3.53
